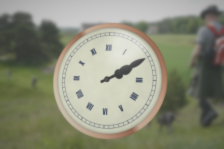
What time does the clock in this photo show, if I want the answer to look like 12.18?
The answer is 2.10
